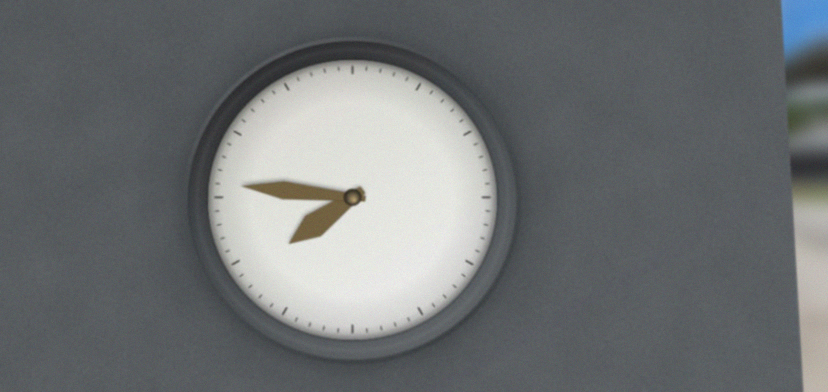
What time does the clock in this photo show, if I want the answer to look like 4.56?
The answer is 7.46
